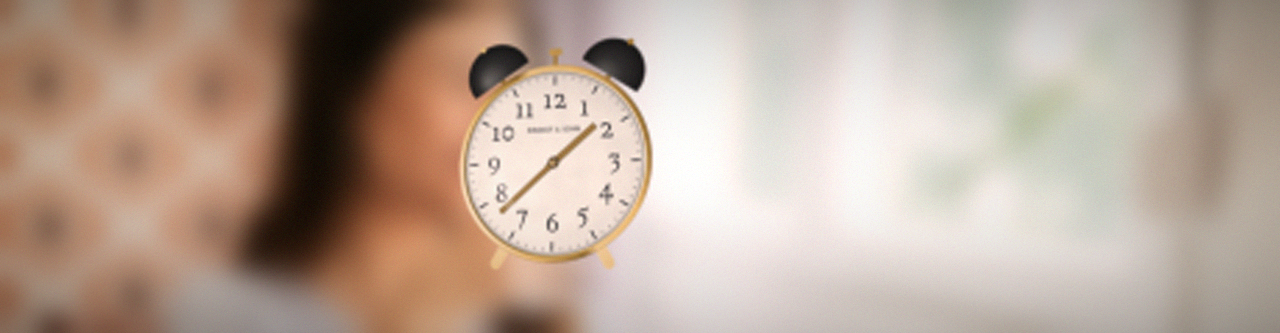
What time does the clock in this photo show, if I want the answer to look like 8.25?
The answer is 1.38
